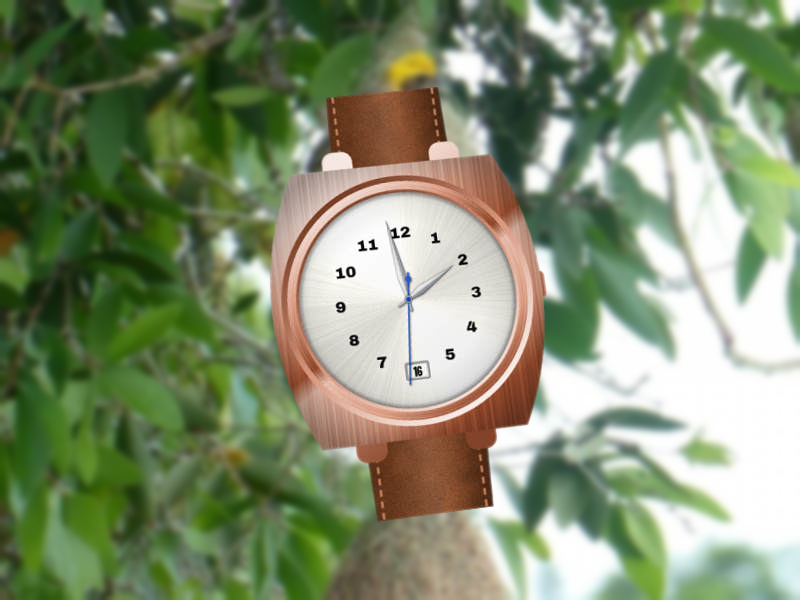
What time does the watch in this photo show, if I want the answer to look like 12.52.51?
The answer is 1.58.31
